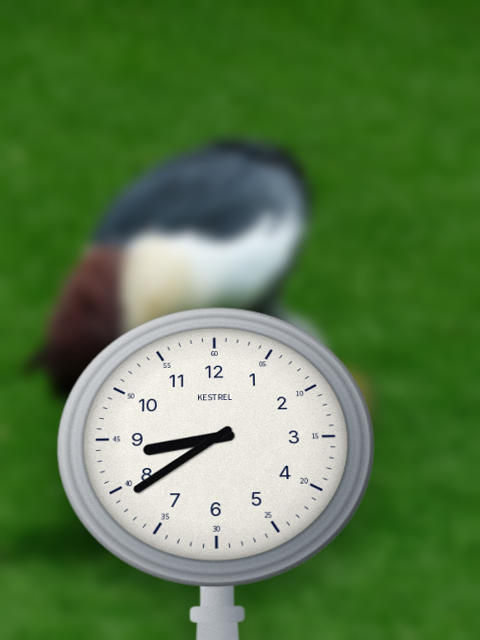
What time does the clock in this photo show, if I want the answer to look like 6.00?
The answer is 8.39
